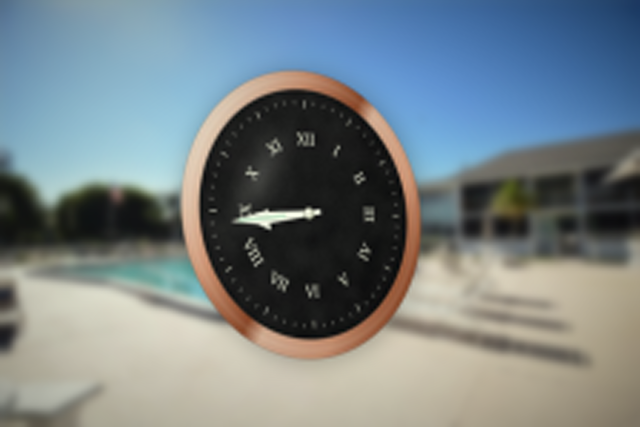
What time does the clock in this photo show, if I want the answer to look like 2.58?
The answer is 8.44
